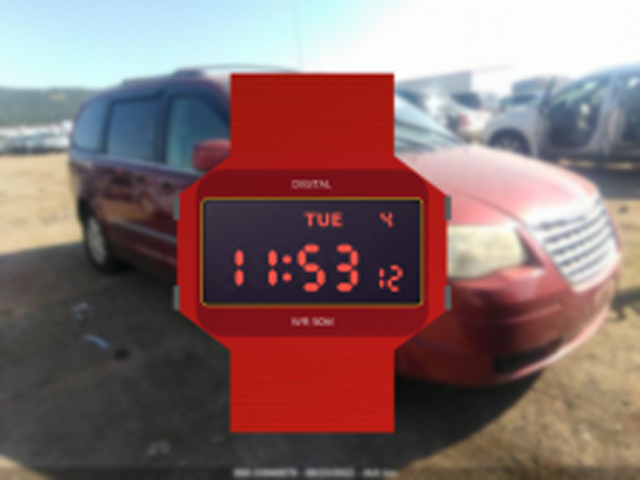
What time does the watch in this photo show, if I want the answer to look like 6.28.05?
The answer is 11.53.12
